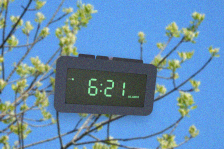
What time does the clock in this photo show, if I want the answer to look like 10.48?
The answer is 6.21
